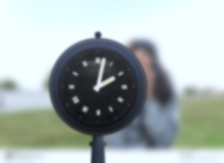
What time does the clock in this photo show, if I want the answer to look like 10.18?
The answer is 2.02
